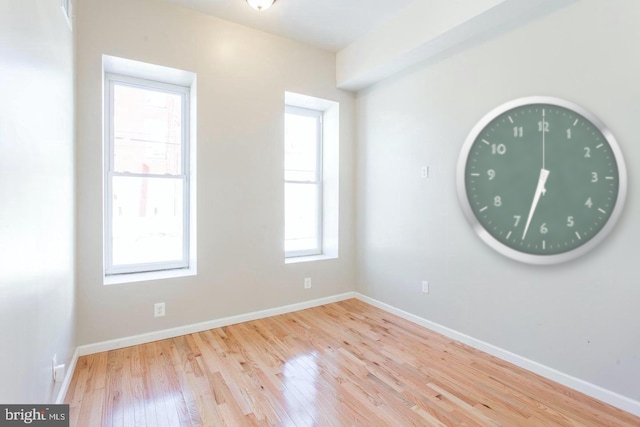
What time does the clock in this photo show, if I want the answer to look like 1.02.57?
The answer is 6.33.00
